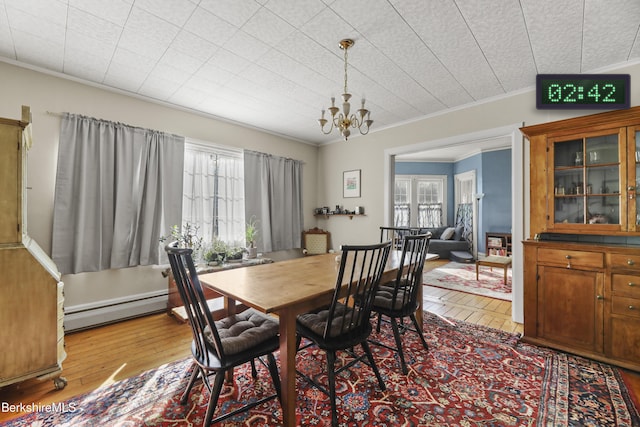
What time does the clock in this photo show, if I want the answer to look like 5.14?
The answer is 2.42
